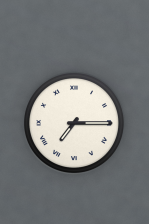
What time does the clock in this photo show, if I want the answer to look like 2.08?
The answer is 7.15
